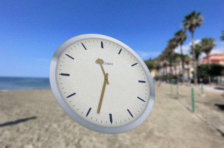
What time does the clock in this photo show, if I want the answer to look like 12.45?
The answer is 11.33
